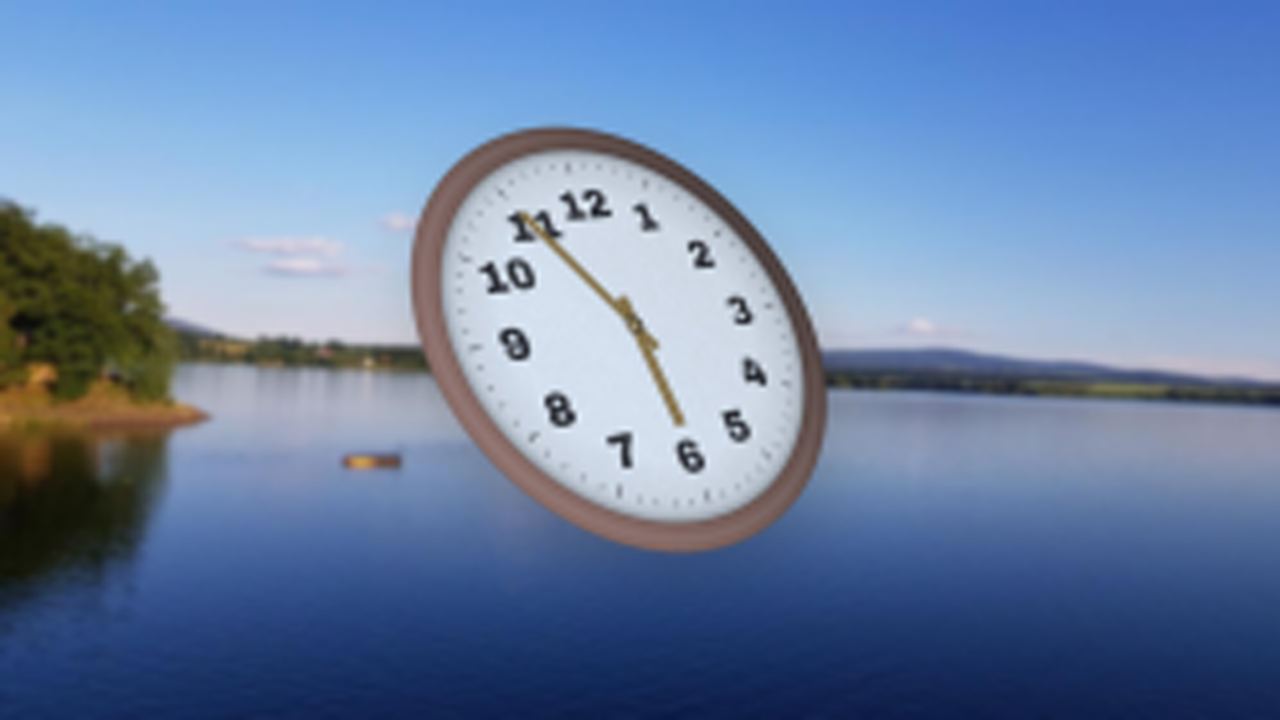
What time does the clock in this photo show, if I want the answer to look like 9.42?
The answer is 5.55
